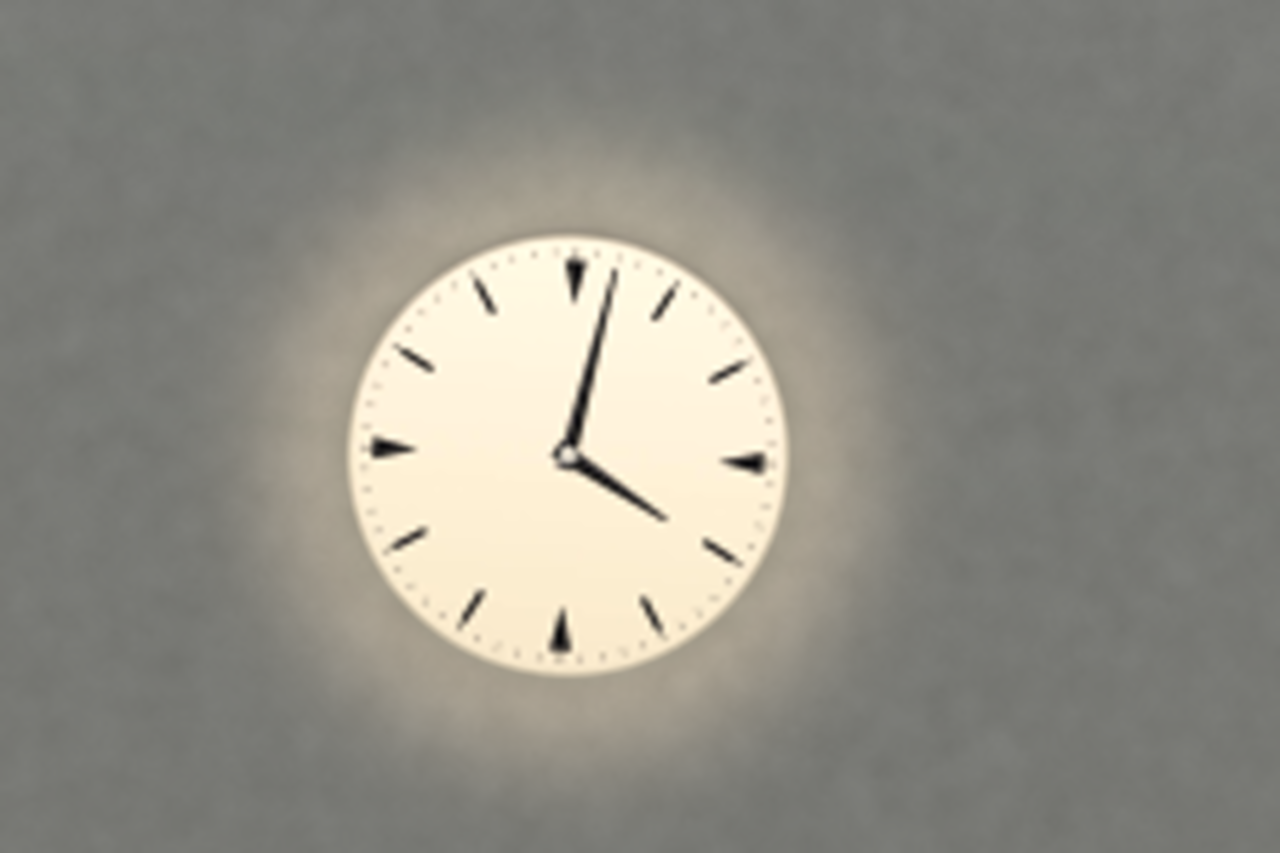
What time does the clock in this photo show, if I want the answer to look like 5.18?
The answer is 4.02
